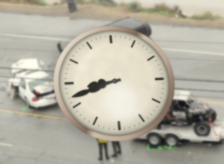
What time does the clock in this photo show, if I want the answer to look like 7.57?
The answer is 8.42
